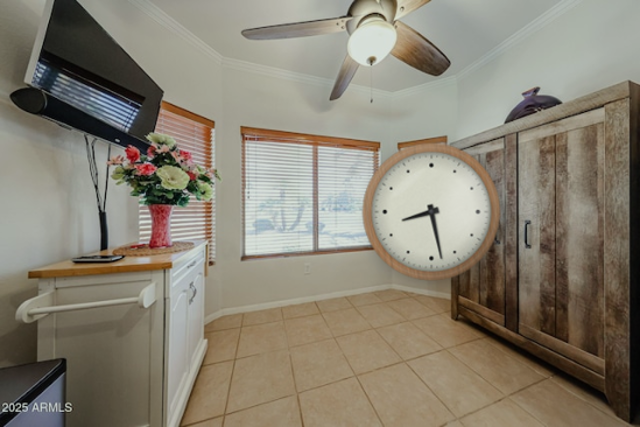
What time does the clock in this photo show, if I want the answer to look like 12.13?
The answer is 8.28
